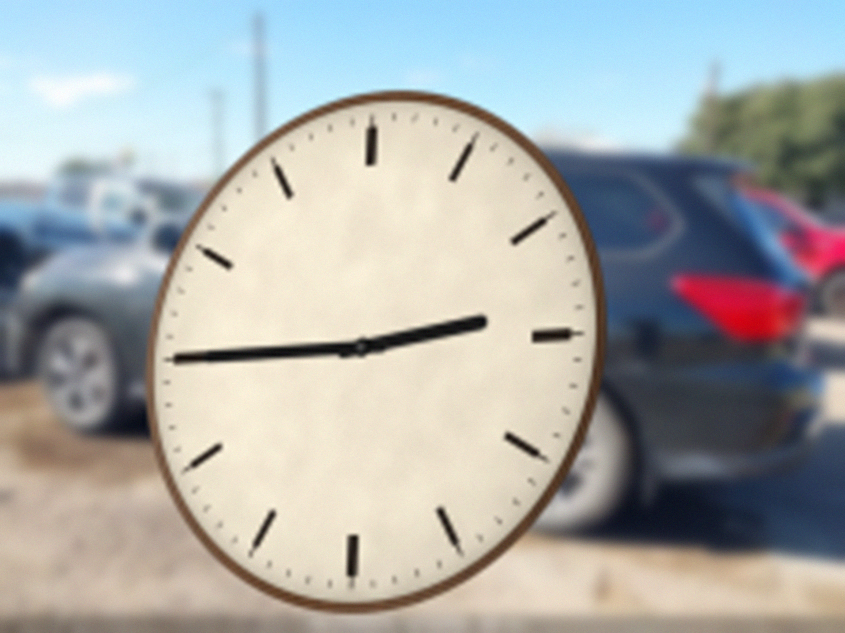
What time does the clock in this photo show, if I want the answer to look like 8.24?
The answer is 2.45
